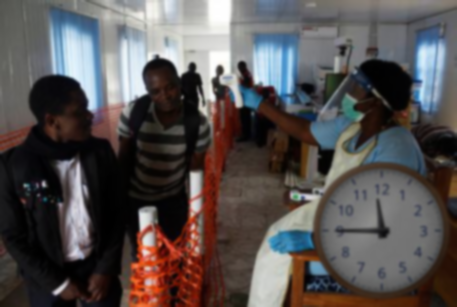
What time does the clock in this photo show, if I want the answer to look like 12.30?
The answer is 11.45
